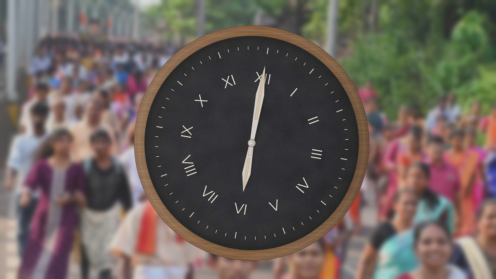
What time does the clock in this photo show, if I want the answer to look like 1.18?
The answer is 6.00
